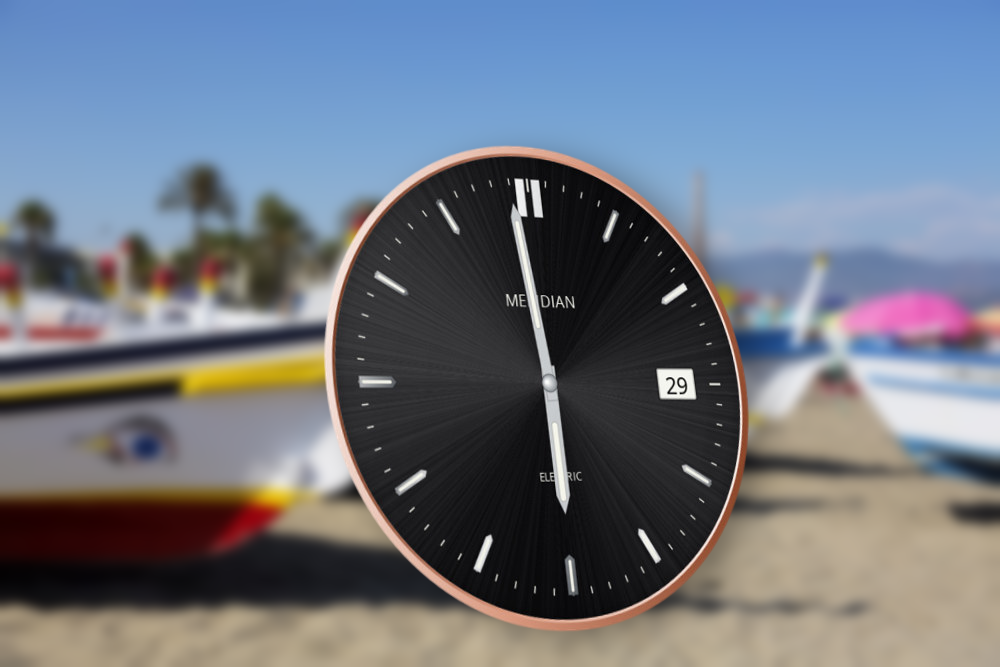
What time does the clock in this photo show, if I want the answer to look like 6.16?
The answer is 5.59
